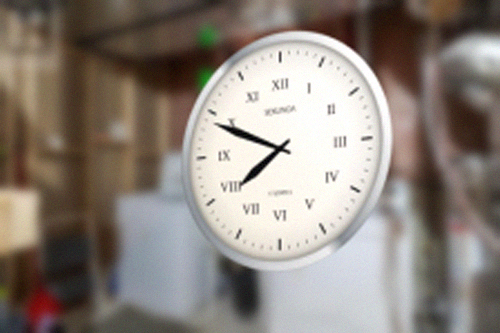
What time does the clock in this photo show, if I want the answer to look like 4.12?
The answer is 7.49
